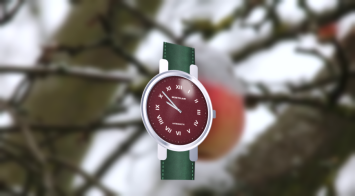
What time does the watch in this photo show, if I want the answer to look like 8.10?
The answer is 9.52
